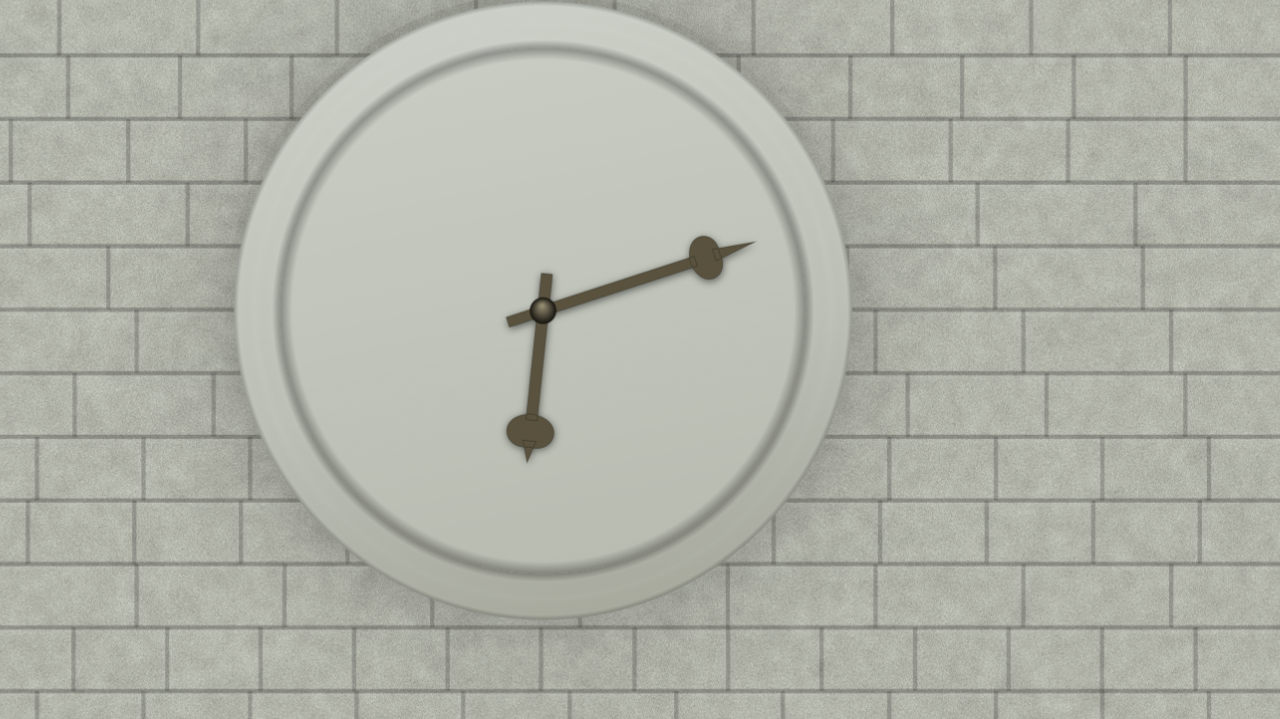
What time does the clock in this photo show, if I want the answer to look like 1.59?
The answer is 6.12
